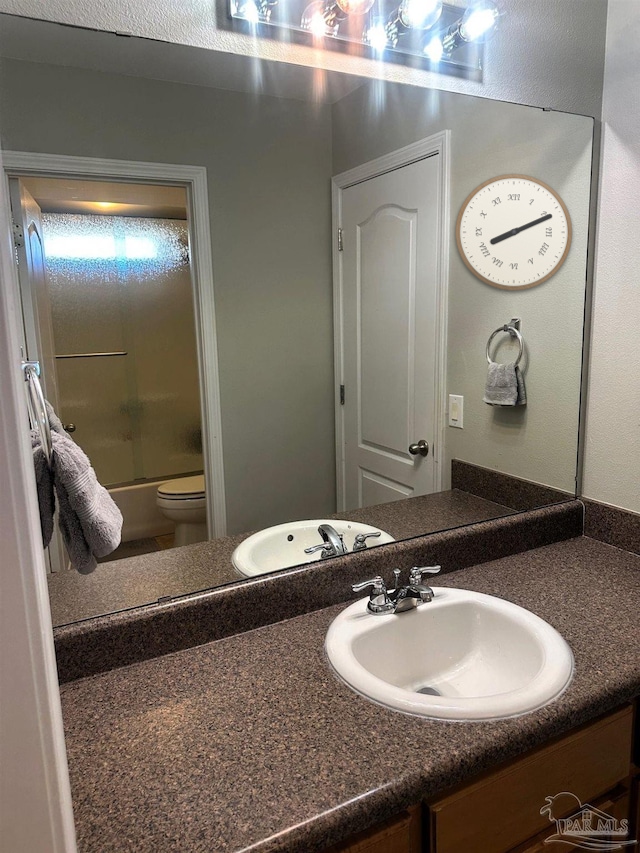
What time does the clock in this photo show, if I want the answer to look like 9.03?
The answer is 8.11
